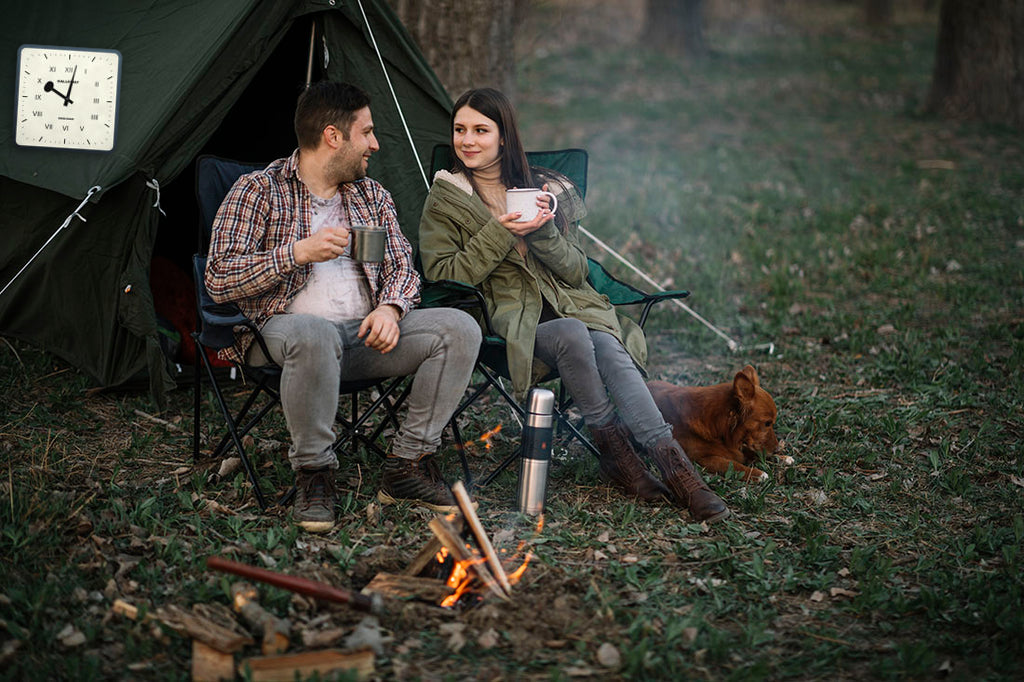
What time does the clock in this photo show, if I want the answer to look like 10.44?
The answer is 10.02
